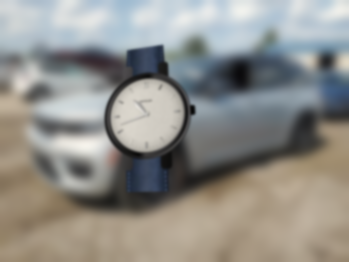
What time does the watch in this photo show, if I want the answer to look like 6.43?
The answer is 10.42
